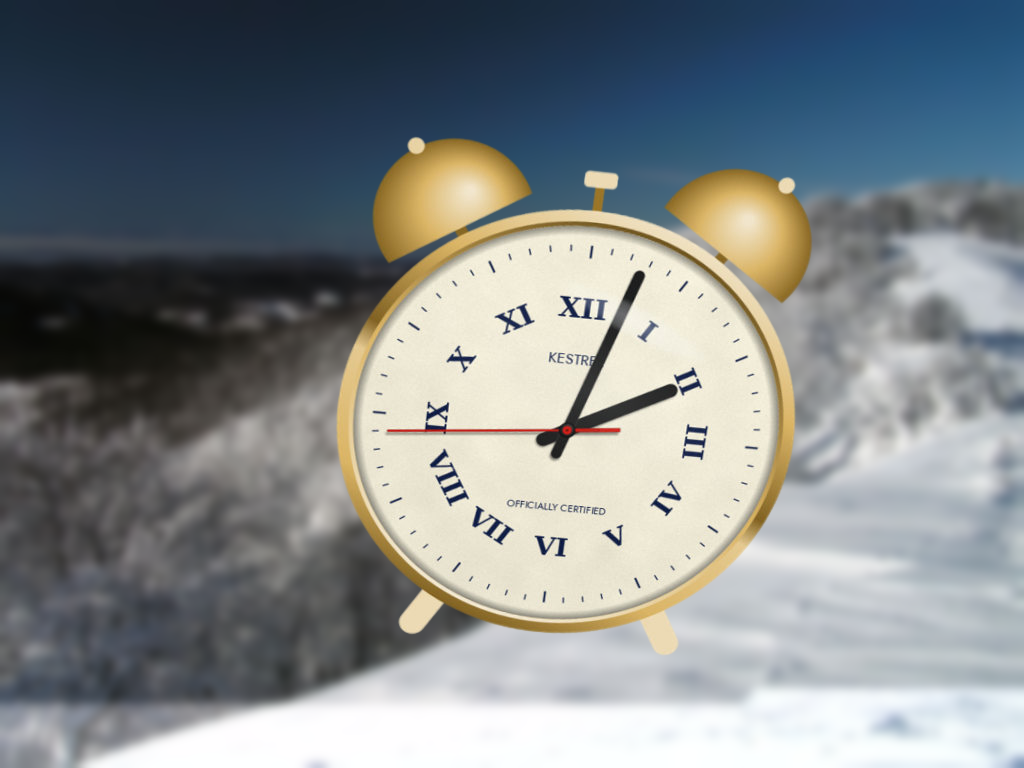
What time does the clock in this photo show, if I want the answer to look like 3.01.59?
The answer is 2.02.44
